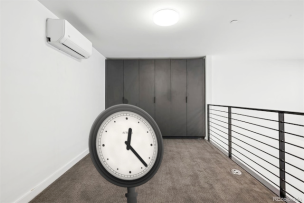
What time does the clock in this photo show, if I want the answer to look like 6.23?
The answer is 12.23
